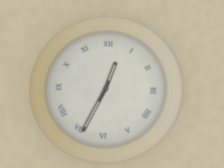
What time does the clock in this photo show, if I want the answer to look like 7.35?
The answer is 12.34
